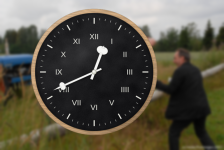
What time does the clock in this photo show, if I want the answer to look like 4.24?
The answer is 12.41
